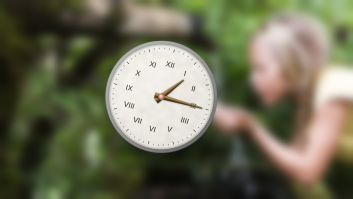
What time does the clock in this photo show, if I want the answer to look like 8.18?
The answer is 1.15
